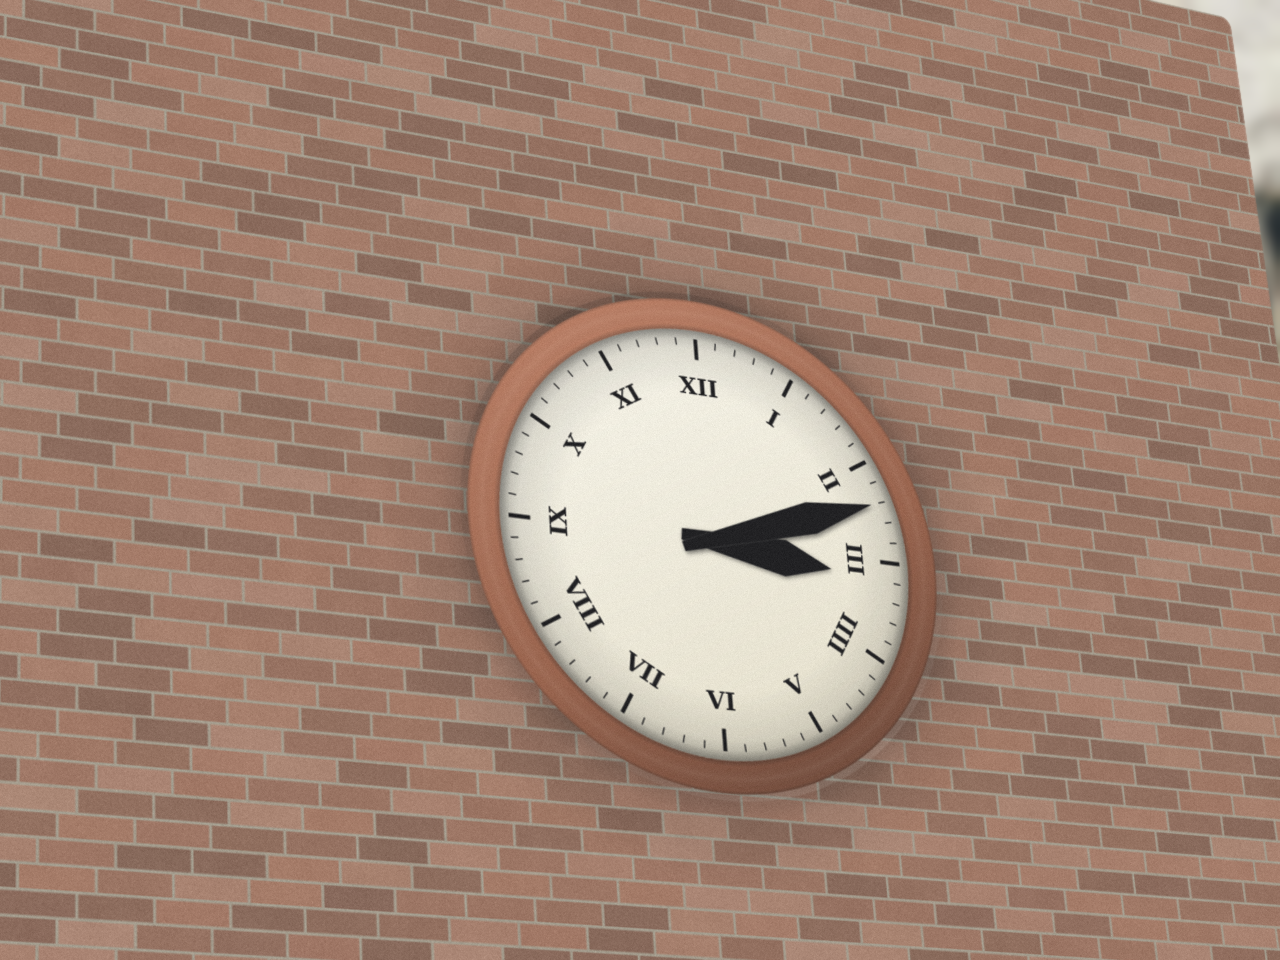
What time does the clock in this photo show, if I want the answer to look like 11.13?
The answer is 3.12
